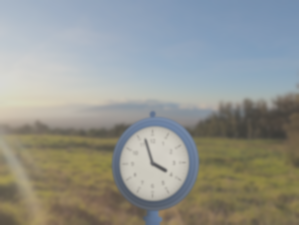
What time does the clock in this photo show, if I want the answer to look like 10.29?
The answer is 3.57
